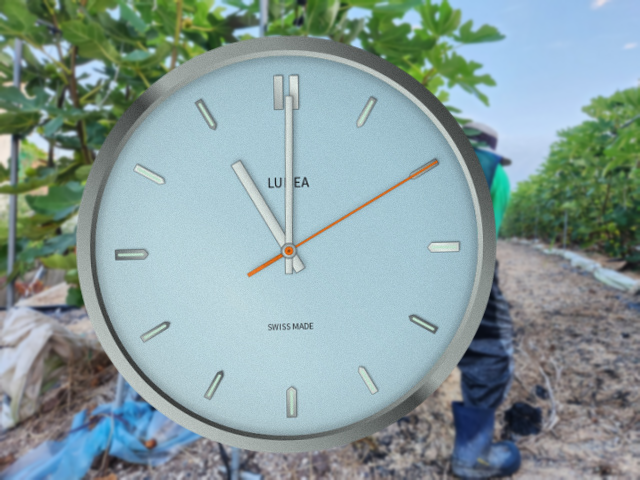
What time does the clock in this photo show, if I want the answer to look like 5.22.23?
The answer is 11.00.10
